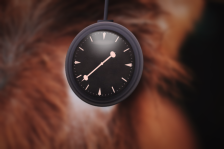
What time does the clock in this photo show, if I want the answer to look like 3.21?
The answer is 1.38
